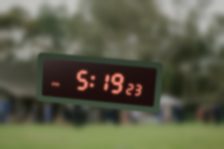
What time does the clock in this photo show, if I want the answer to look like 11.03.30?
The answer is 5.19.23
